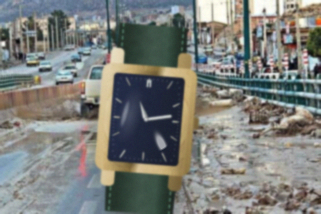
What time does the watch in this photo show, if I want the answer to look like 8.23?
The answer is 11.13
